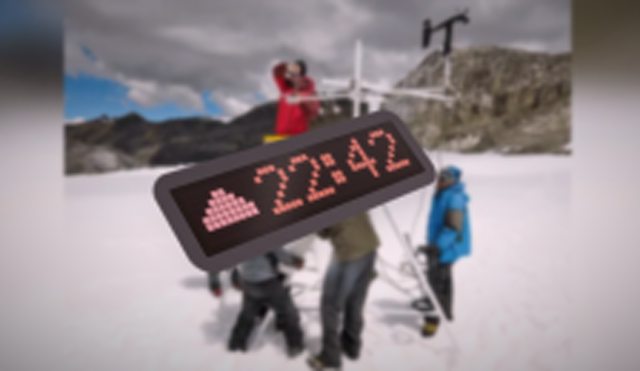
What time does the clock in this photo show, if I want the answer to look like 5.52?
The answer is 22.42
